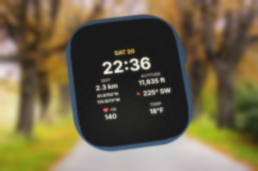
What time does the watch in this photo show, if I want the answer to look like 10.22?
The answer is 22.36
